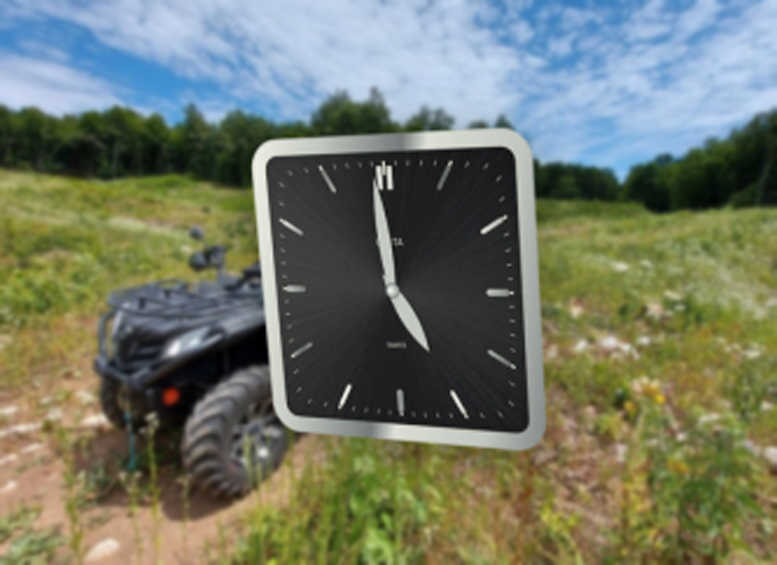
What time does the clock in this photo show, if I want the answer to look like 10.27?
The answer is 4.59
